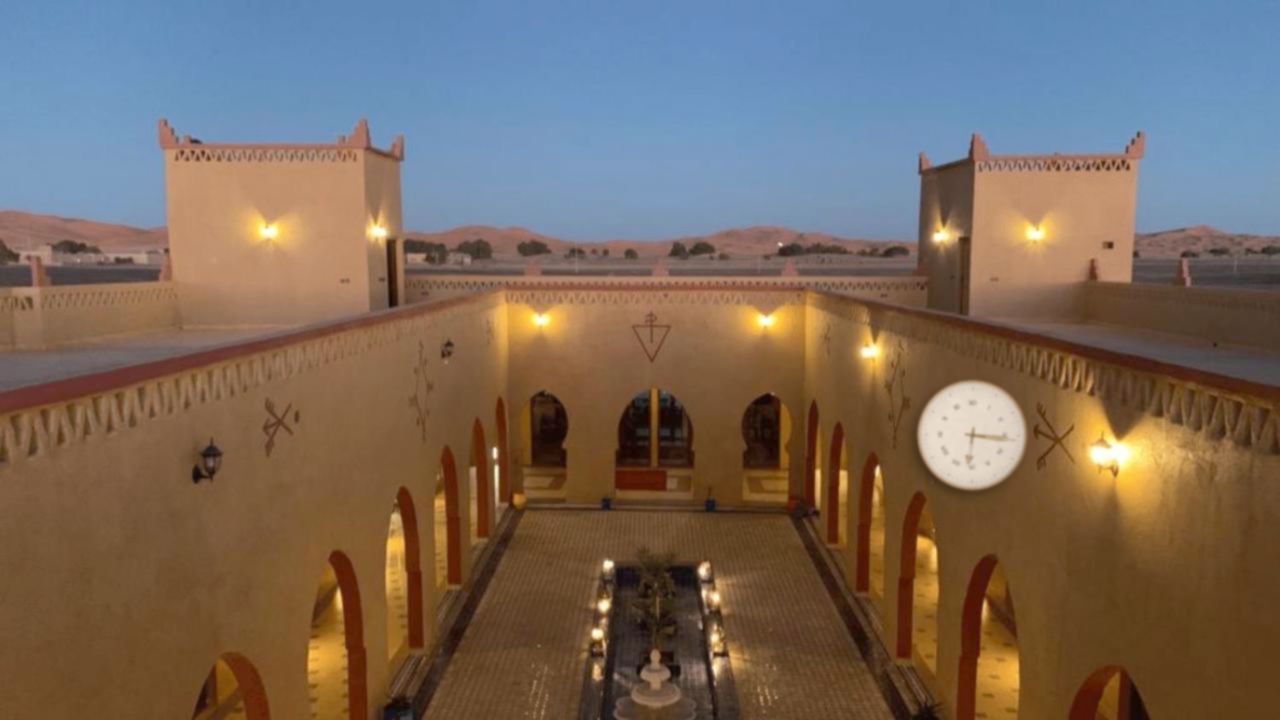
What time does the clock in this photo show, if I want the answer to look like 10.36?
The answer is 6.16
